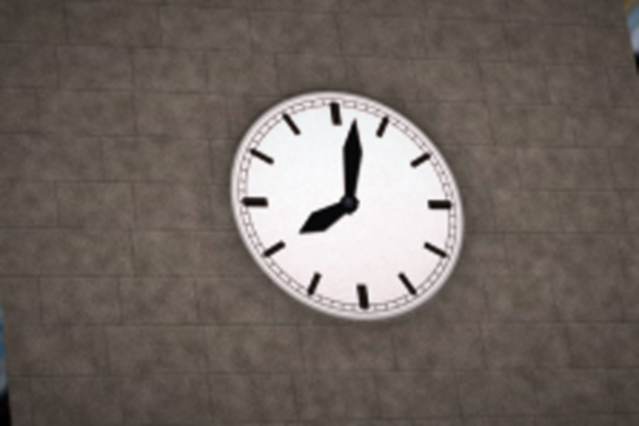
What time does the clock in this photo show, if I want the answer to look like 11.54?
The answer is 8.02
